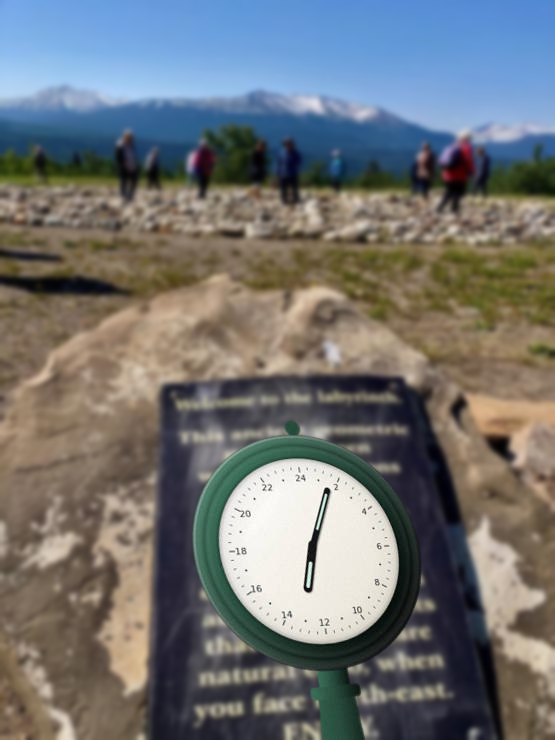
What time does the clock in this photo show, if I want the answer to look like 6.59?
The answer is 13.04
